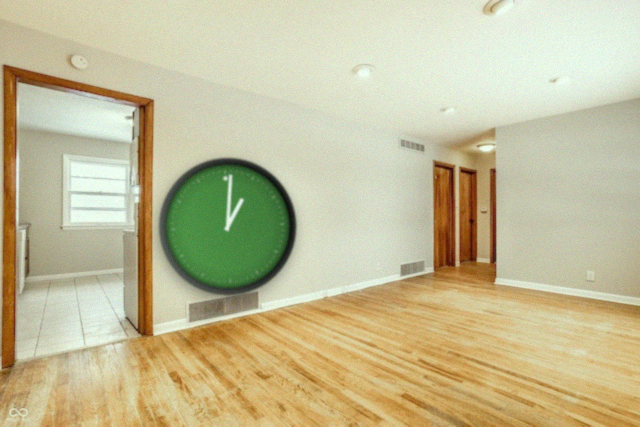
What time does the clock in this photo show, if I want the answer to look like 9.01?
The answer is 1.01
